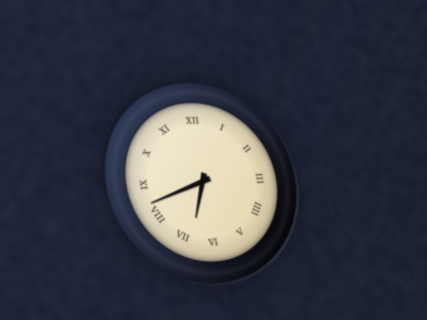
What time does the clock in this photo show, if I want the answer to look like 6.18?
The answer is 6.42
